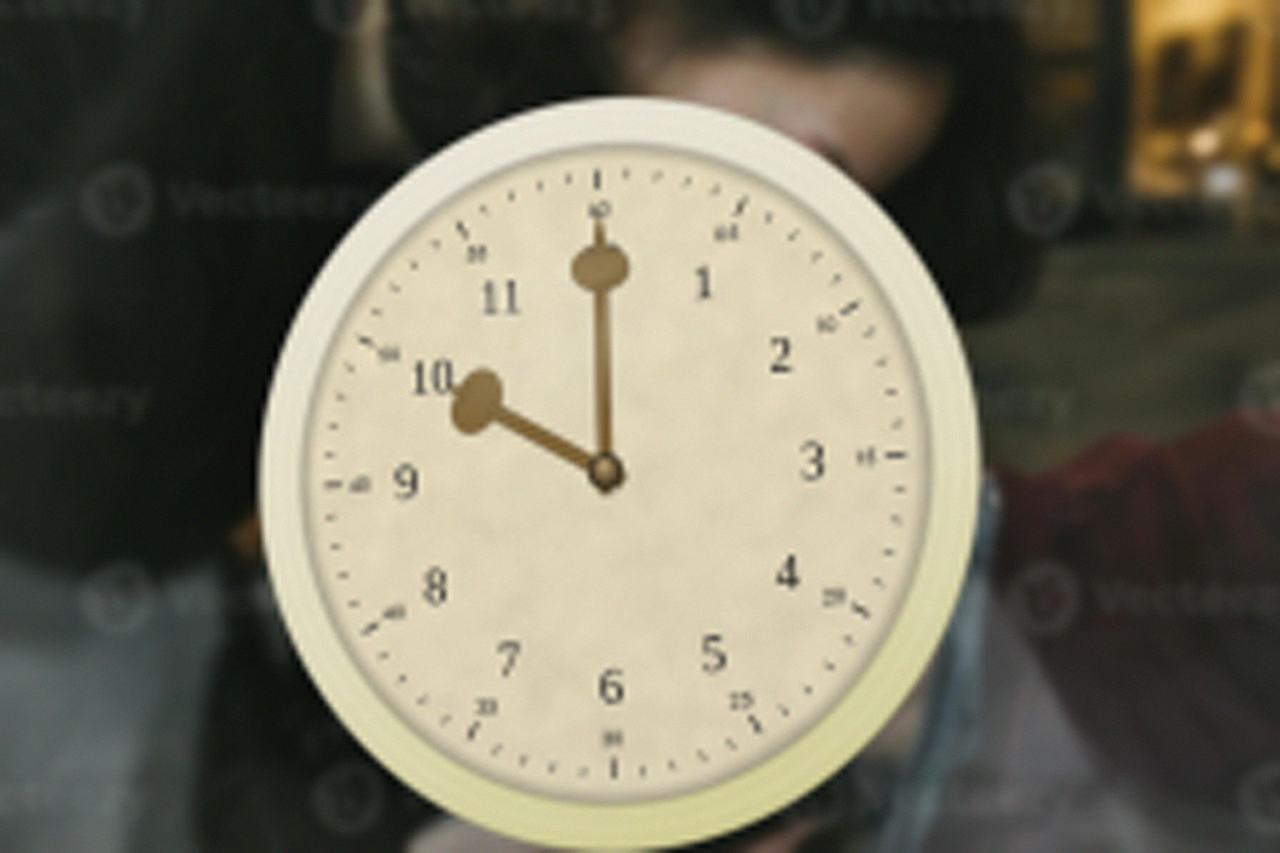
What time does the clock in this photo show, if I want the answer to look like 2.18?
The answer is 10.00
